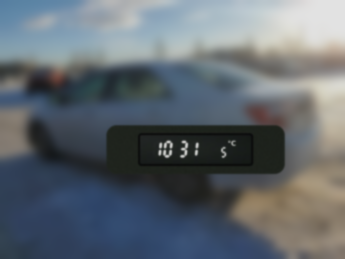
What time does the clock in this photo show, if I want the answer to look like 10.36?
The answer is 10.31
